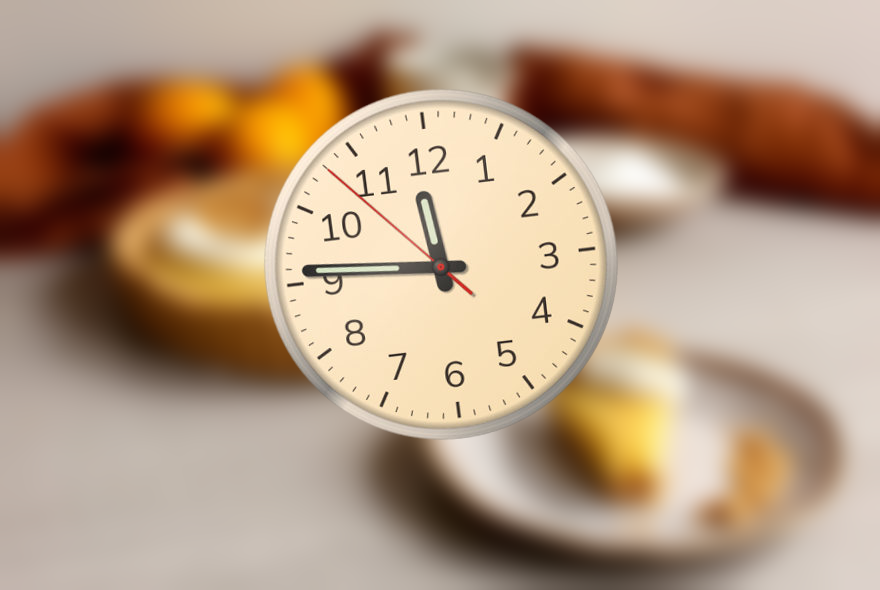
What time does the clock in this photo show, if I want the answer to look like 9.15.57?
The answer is 11.45.53
